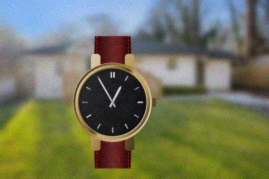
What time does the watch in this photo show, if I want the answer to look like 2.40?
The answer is 12.55
